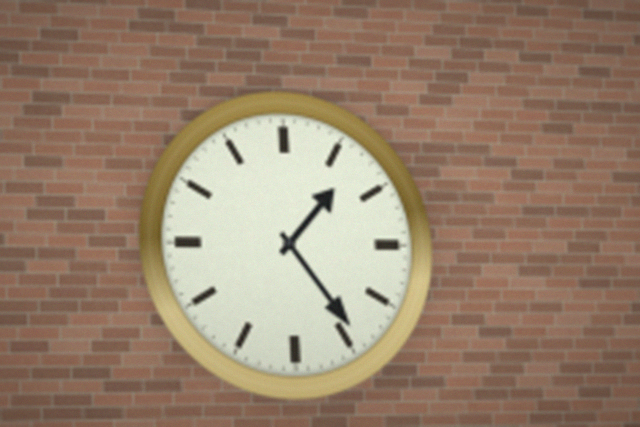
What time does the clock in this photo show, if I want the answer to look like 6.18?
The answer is 1.24
